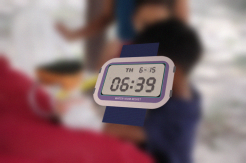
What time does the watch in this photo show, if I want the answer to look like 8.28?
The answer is 6.39
